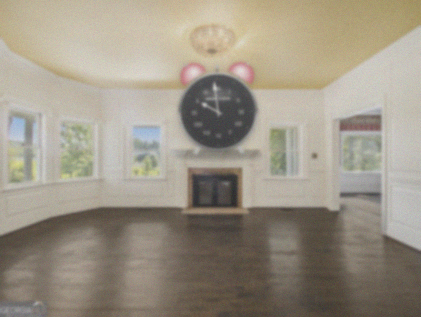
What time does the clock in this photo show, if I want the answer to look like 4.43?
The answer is 9.59
